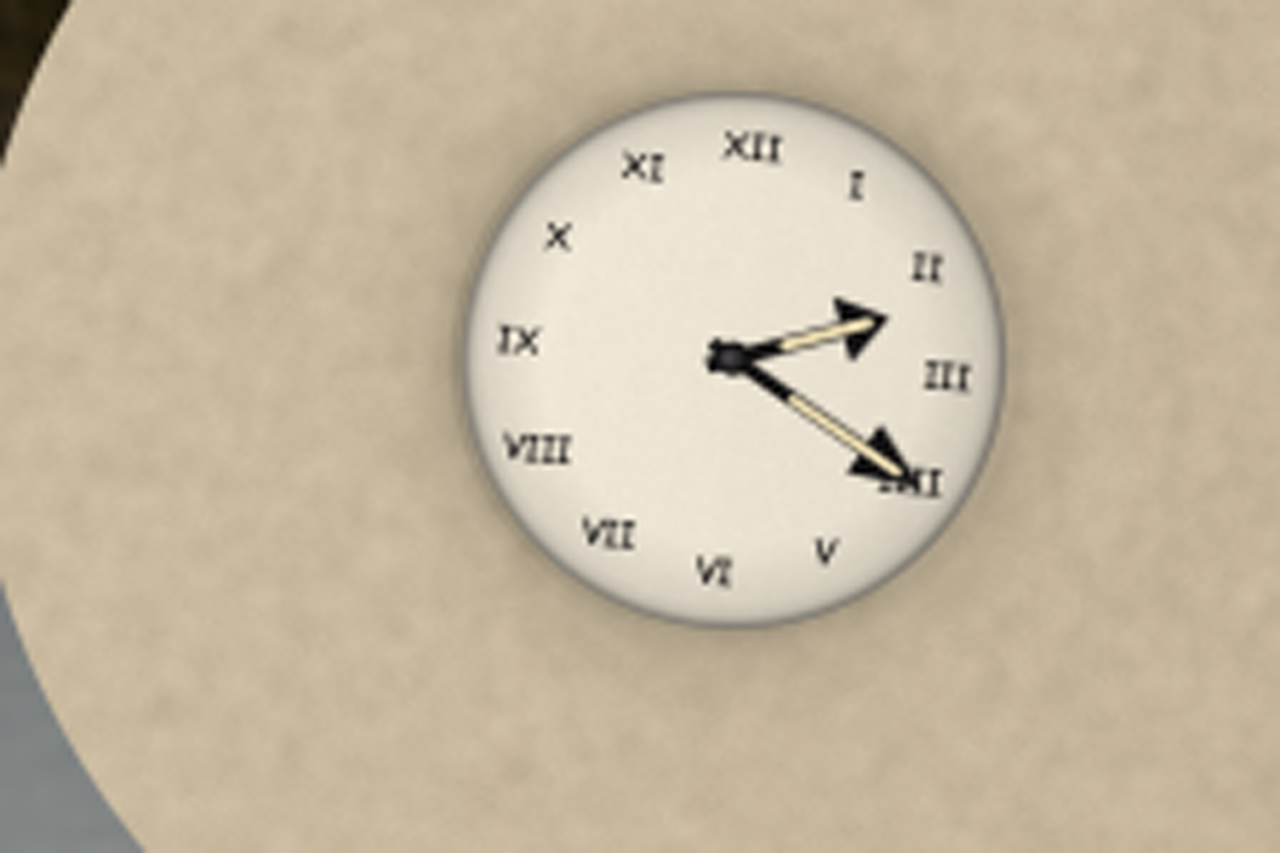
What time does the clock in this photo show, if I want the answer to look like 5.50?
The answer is 2.20
